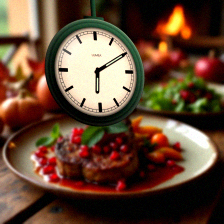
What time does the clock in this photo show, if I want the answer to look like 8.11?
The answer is 6.10
